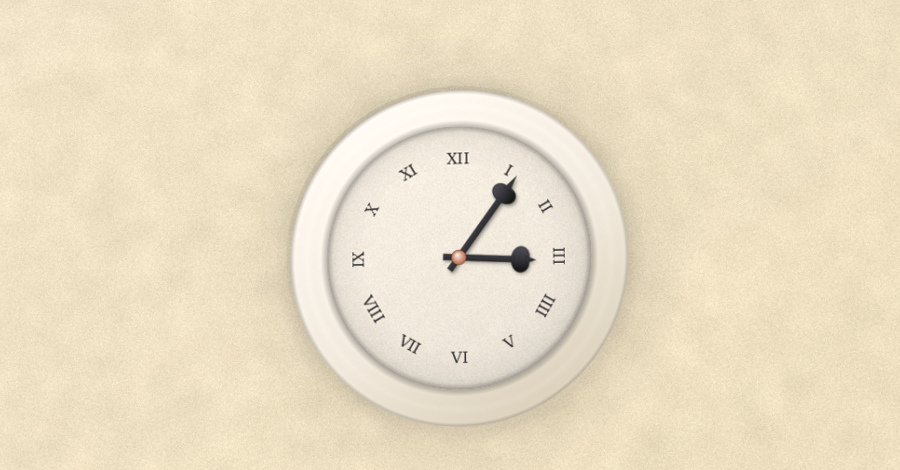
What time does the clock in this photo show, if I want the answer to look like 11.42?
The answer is 3.06
